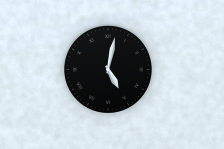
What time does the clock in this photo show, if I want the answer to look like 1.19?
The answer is 5.02
